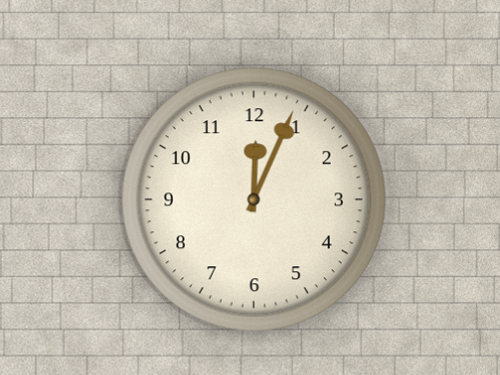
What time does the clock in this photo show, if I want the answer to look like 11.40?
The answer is 12.04
